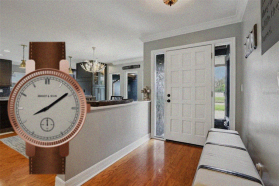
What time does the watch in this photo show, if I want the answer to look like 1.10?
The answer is 8.09
